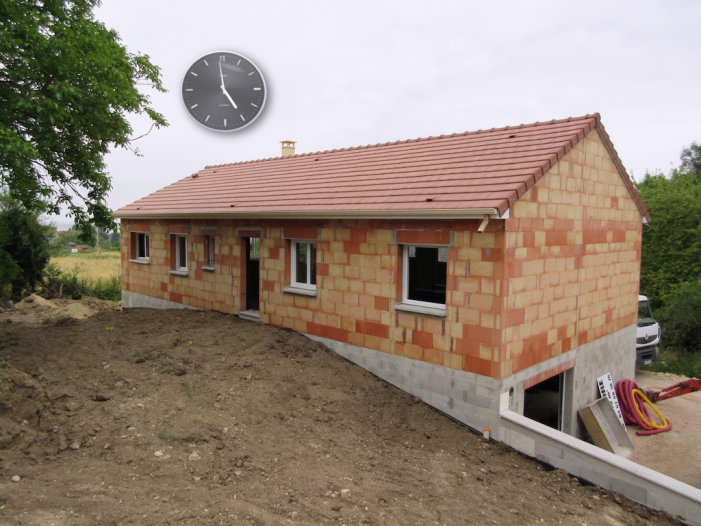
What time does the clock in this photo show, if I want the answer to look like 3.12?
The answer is 4.59
